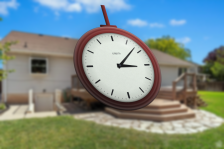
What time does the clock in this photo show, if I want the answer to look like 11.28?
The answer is 3.08
